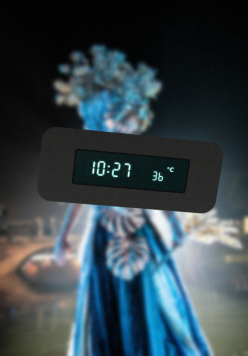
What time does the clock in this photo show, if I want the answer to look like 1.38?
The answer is 10.27
